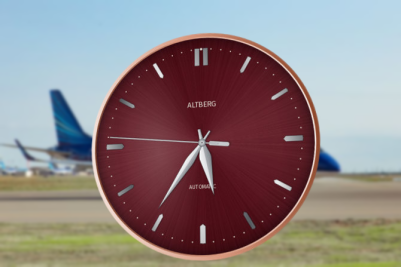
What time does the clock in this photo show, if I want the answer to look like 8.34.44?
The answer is 5.35.46
